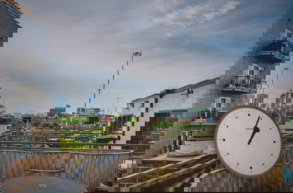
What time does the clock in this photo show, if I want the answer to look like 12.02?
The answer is 1.04
